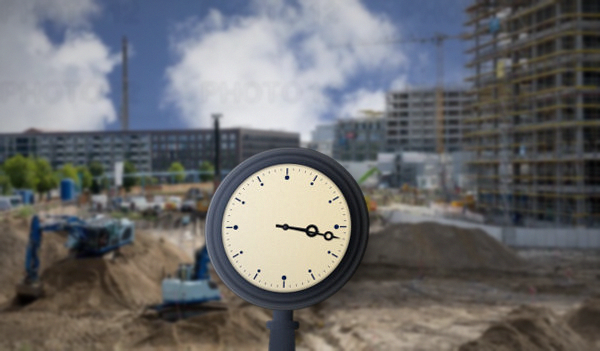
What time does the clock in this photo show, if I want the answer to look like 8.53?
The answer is 3.17
